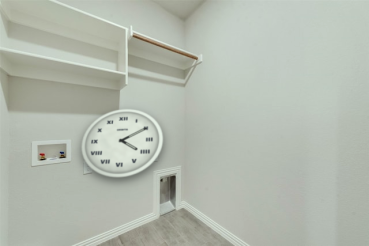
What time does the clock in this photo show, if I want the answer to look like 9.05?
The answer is 4.10
